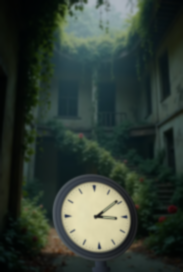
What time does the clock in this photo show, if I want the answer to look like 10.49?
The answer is 3.09
